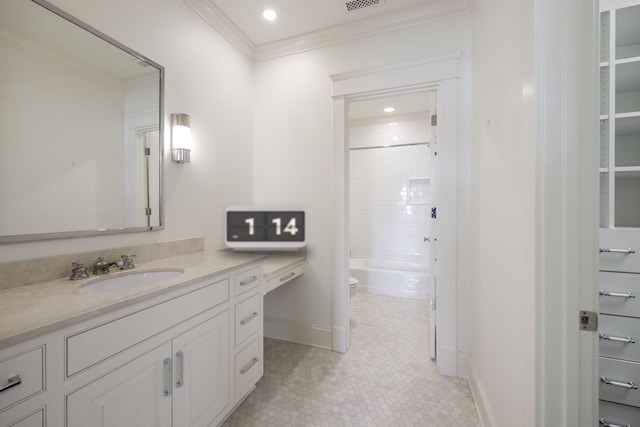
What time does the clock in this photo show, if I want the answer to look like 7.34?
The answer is 1.14
